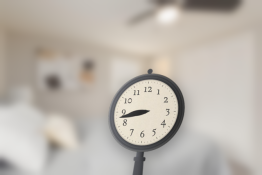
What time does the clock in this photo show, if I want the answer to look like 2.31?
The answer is 8.43
